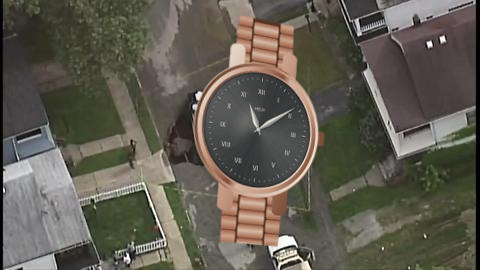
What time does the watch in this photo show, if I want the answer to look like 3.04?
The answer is 11.09
